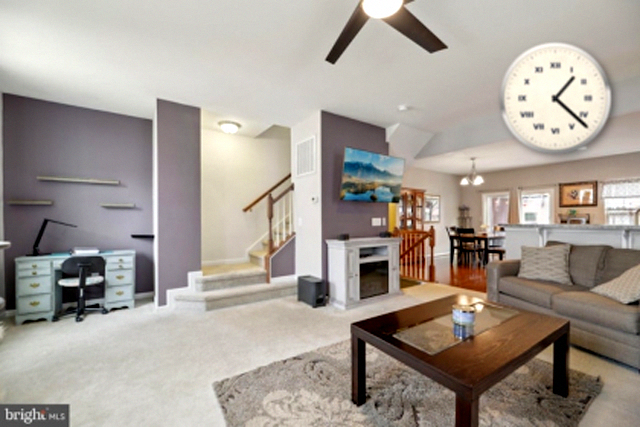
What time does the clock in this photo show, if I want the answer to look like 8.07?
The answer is 1.22
